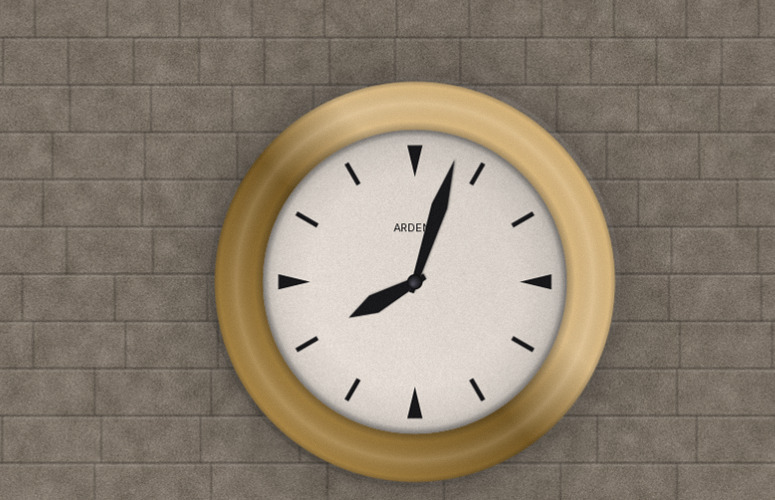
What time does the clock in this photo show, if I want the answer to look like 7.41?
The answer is 8.03
